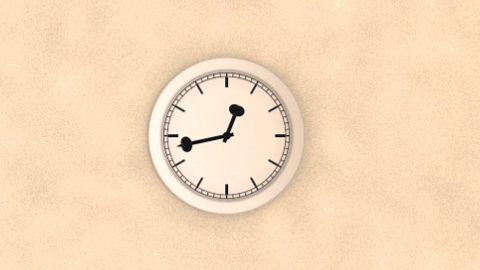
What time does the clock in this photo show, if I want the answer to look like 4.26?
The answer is 12.43
